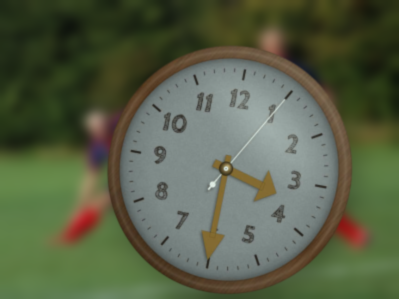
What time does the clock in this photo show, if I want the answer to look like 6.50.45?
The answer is 3.30.05
